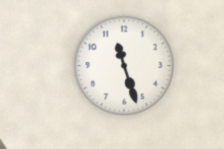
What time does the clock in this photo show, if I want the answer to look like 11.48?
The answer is 11.27
